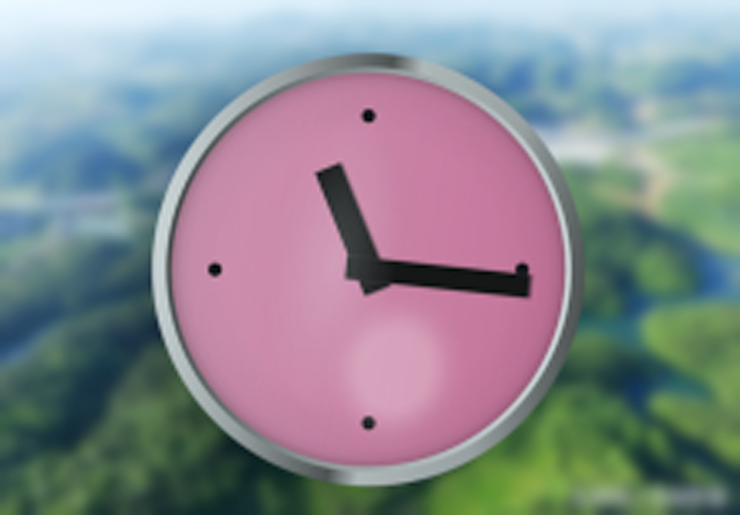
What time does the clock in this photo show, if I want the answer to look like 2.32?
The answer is 11.16
